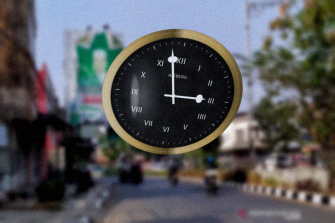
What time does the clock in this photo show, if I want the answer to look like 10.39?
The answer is 2.58
